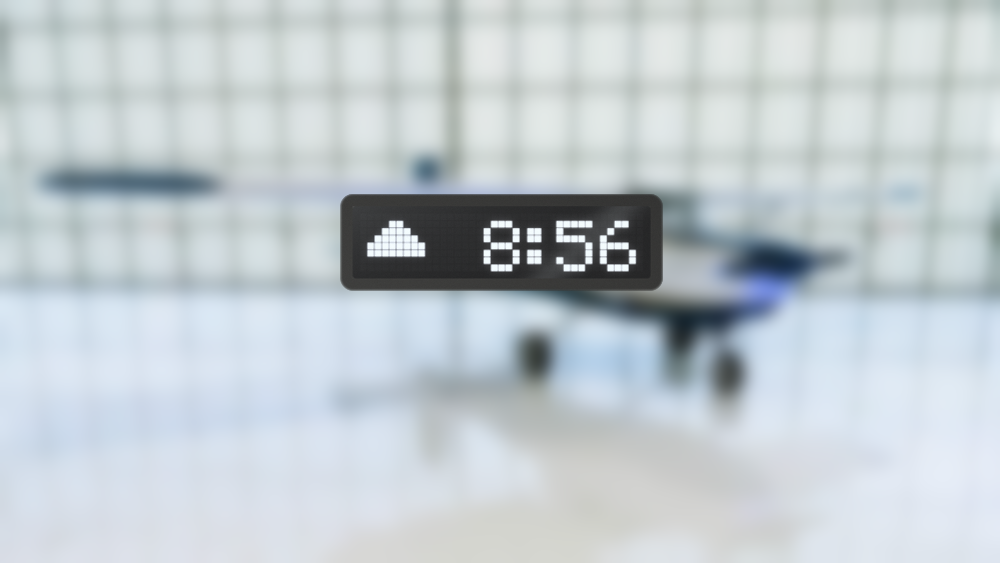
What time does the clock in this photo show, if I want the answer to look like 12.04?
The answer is 8.56
